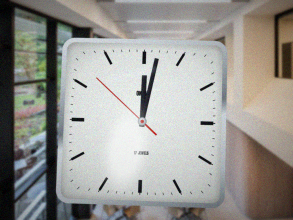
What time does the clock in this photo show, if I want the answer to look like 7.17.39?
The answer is 12.01.52
